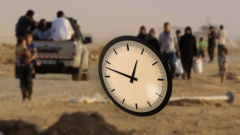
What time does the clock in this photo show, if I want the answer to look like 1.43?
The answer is 12.48
